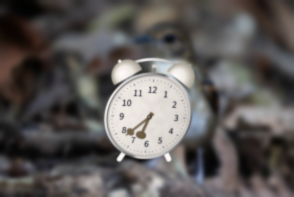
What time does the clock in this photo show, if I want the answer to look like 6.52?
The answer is 6.38
